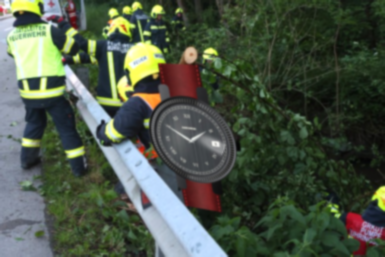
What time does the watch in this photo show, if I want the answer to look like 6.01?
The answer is 1.50
